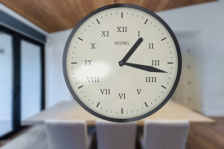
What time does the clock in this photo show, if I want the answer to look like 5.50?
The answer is 1.17
